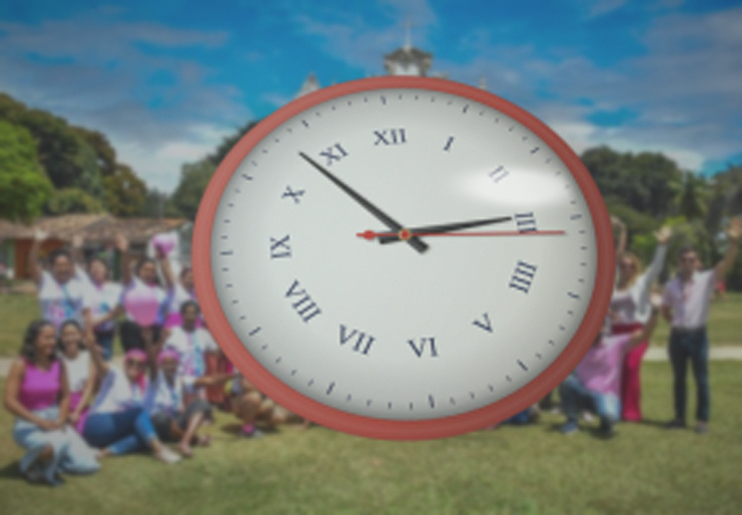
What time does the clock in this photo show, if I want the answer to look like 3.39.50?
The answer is 2.53.16
